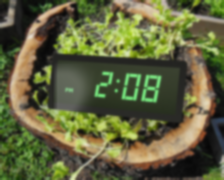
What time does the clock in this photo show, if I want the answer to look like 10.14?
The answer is 2.08
